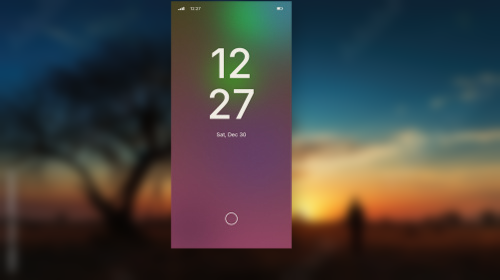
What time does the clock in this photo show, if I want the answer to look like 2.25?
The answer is 12.27
